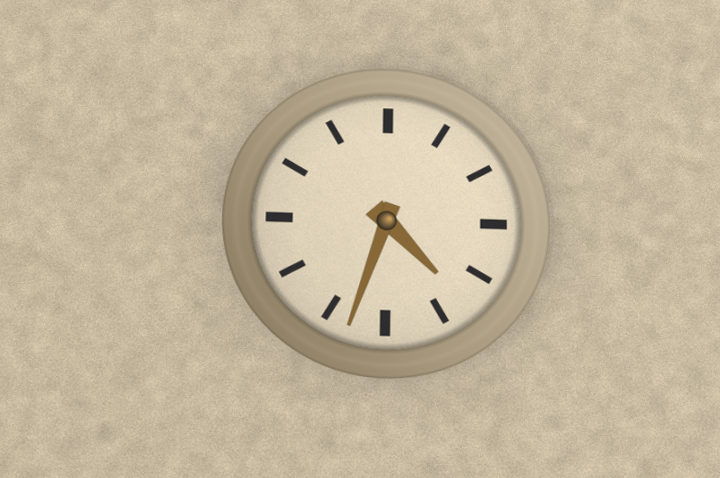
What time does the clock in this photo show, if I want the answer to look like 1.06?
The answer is 4.33
